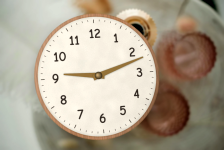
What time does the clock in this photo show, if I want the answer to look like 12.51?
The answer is 9.12
